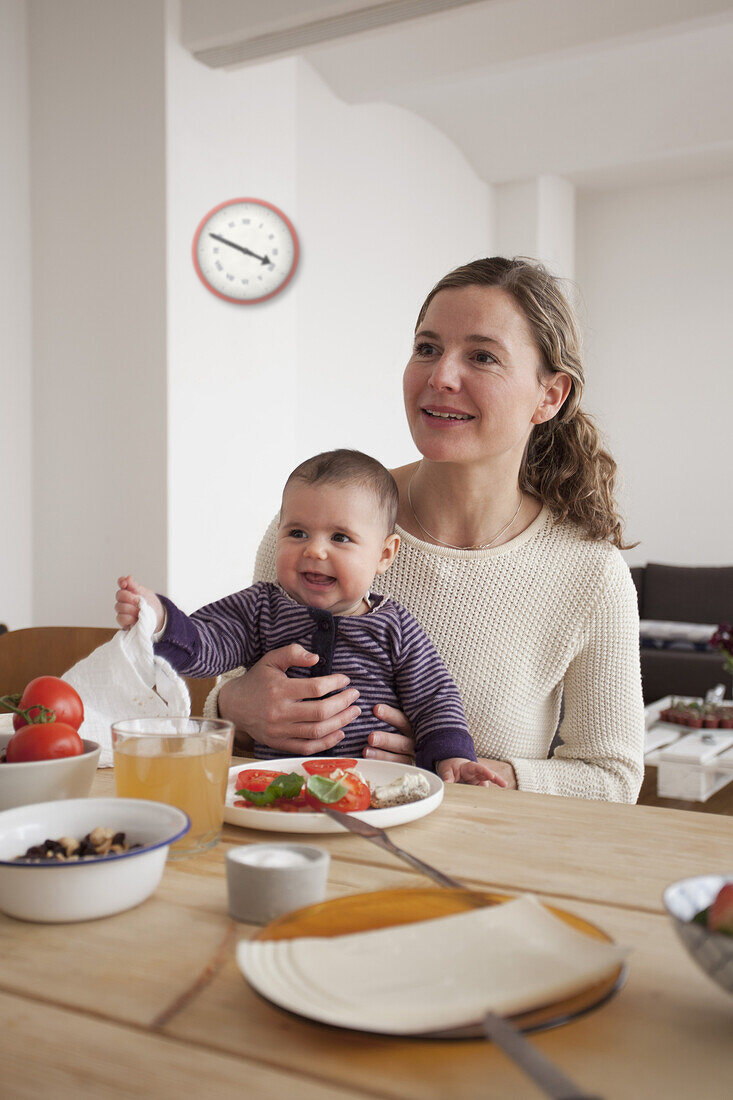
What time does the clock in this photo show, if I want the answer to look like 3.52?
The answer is 3.49
